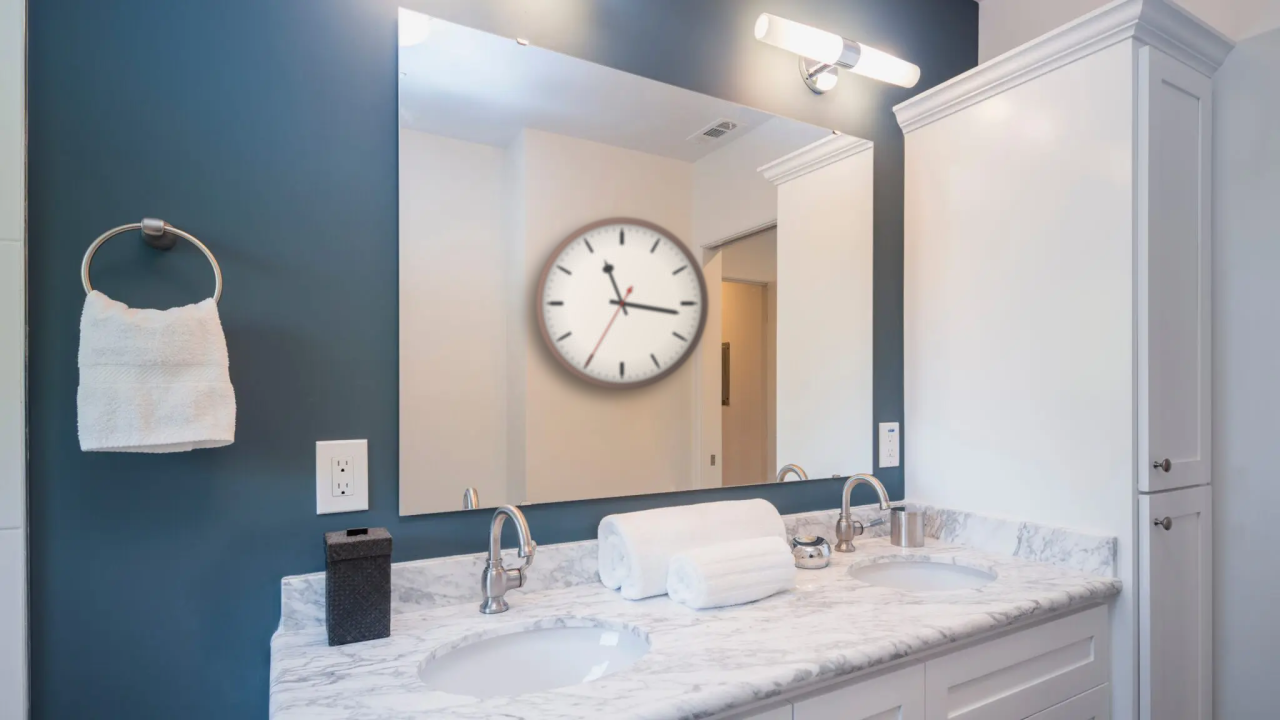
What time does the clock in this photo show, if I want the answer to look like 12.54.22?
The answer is 11.16.35
